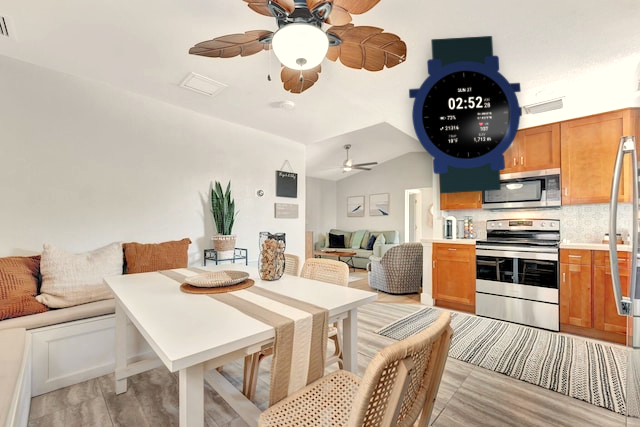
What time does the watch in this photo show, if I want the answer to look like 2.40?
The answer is 2.52
